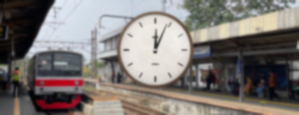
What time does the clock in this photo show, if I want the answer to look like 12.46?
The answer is 12.04
